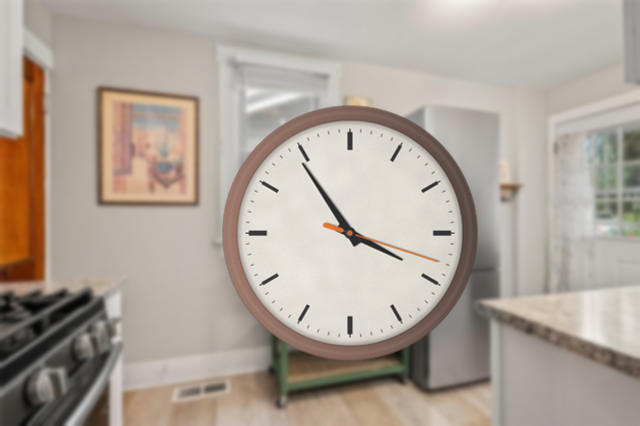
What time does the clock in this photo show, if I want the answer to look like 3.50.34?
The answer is 3.54.18
